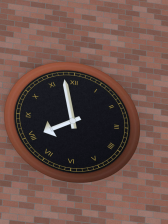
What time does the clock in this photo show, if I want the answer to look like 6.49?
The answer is 7.58
